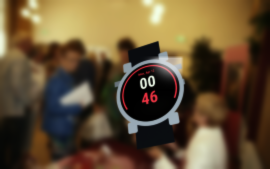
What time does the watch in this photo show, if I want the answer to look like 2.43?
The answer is 0.46
